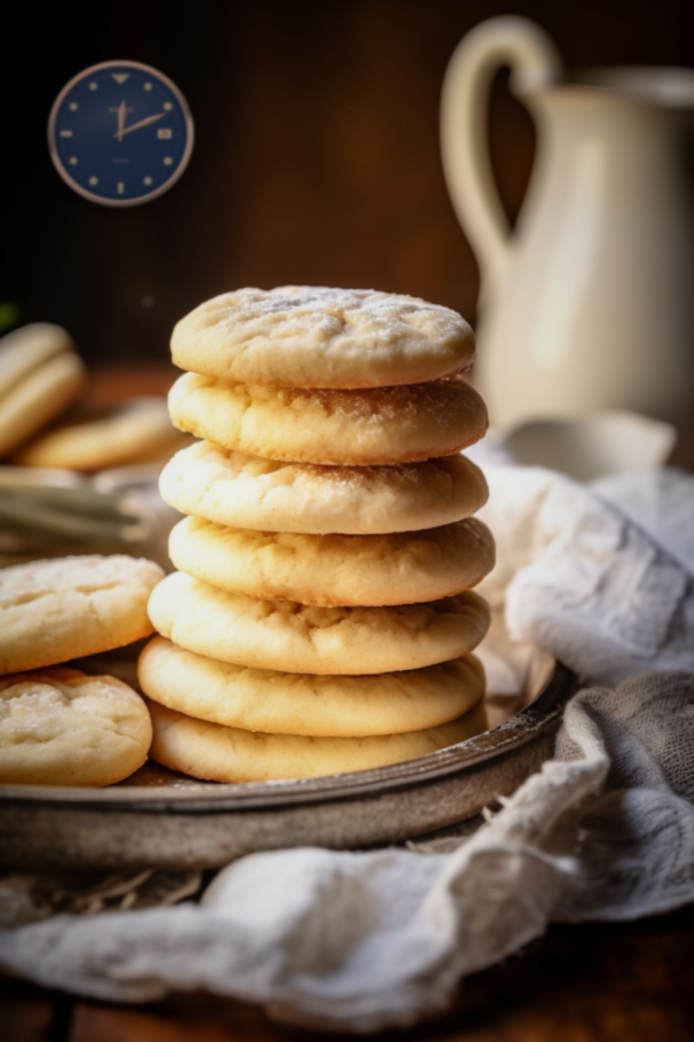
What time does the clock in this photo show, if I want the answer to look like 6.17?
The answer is 12.11
